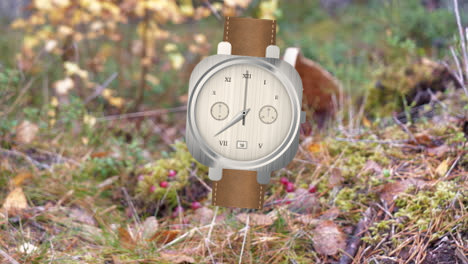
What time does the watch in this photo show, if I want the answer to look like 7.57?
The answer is 7.38
